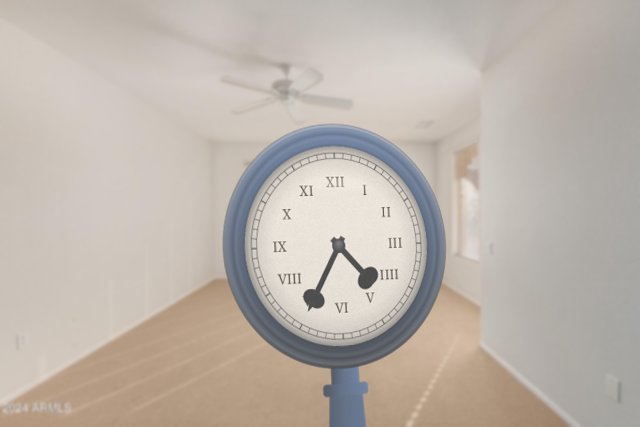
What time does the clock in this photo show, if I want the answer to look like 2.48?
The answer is 4.35
